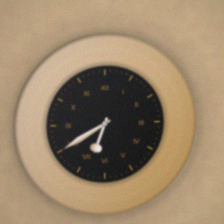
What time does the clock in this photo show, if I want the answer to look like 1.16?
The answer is 6.40
